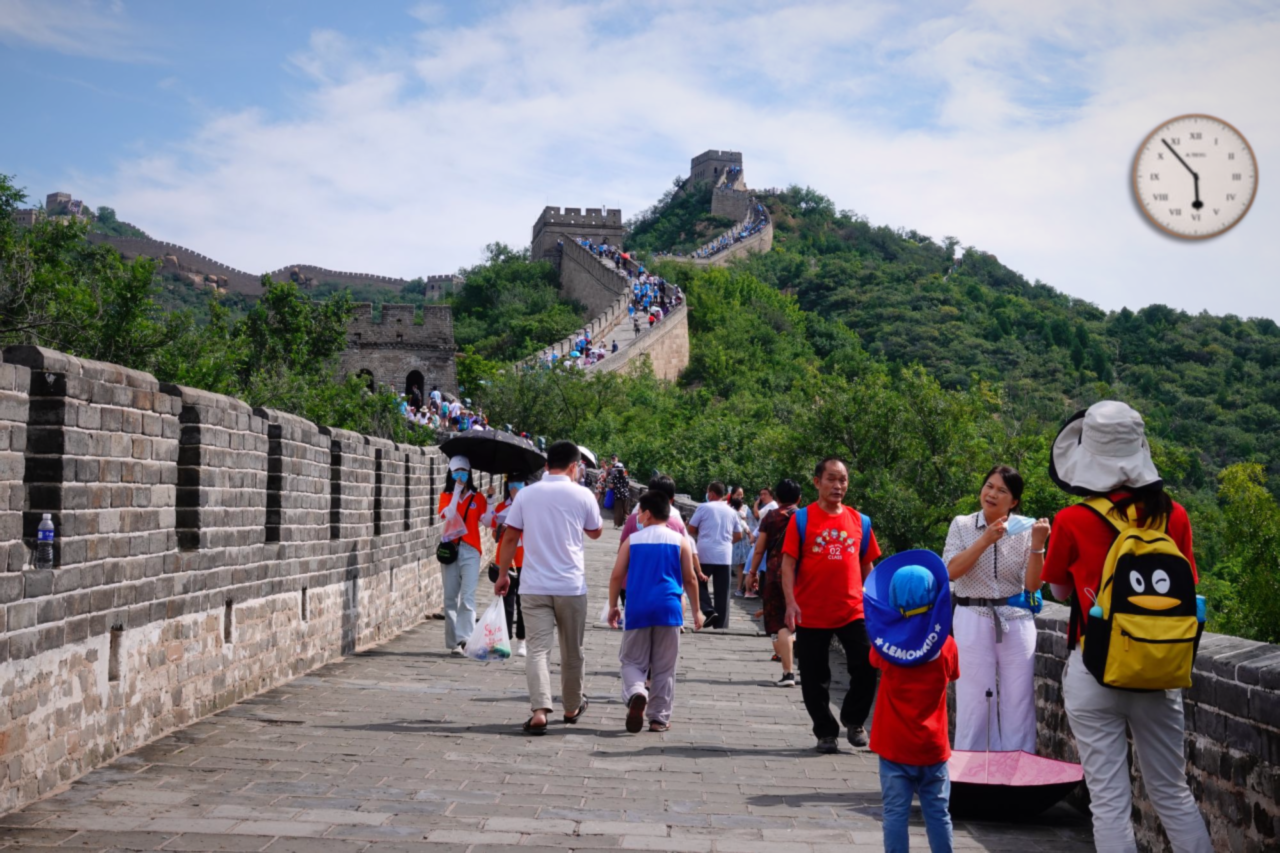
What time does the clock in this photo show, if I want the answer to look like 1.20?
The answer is 5.53
